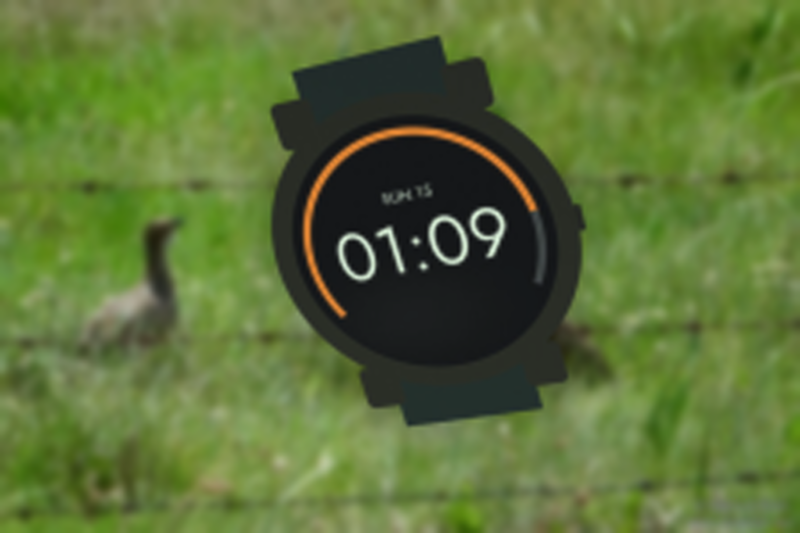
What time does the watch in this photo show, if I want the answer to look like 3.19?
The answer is 1.09
